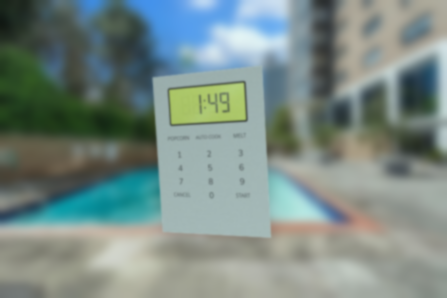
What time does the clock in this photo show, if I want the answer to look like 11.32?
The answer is 1.49
